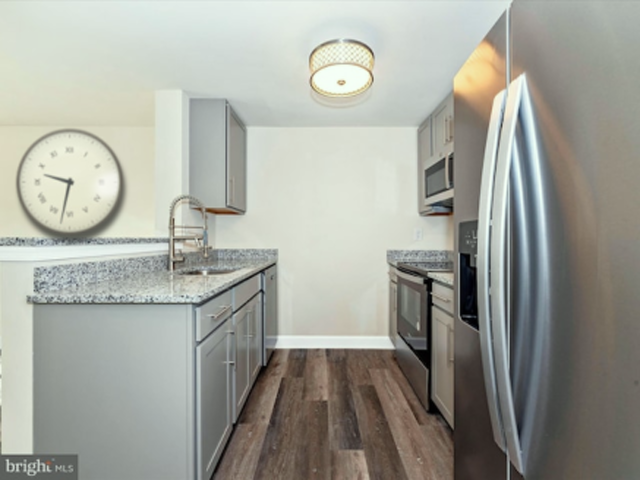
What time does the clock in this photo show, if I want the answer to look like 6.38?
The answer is 9.32
